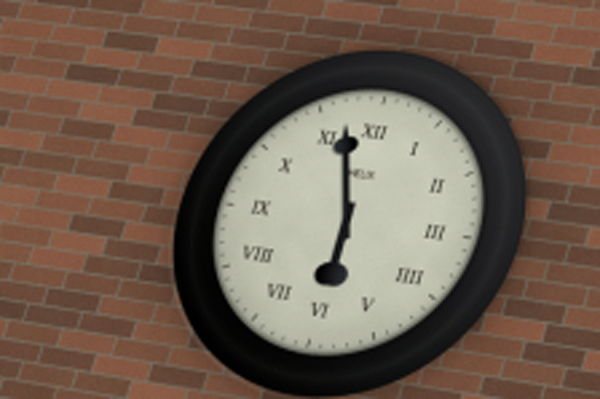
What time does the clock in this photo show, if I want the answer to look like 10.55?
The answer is 5.57
